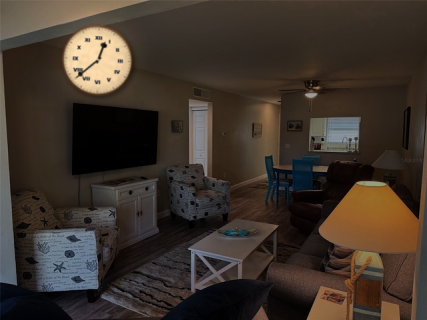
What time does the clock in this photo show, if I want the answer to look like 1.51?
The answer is 12.38
